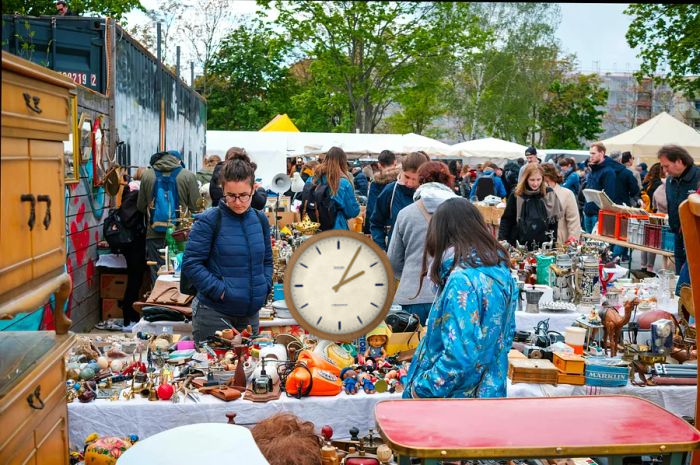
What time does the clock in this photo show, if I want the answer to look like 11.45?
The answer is 2.05
